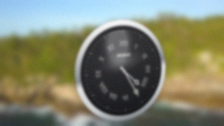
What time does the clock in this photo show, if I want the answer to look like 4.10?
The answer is 4.25
